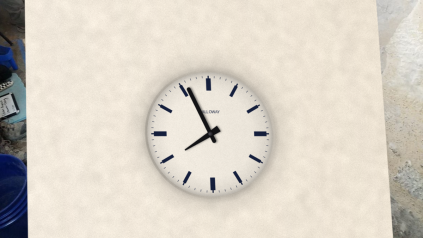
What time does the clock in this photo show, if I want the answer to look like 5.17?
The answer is 7.56
